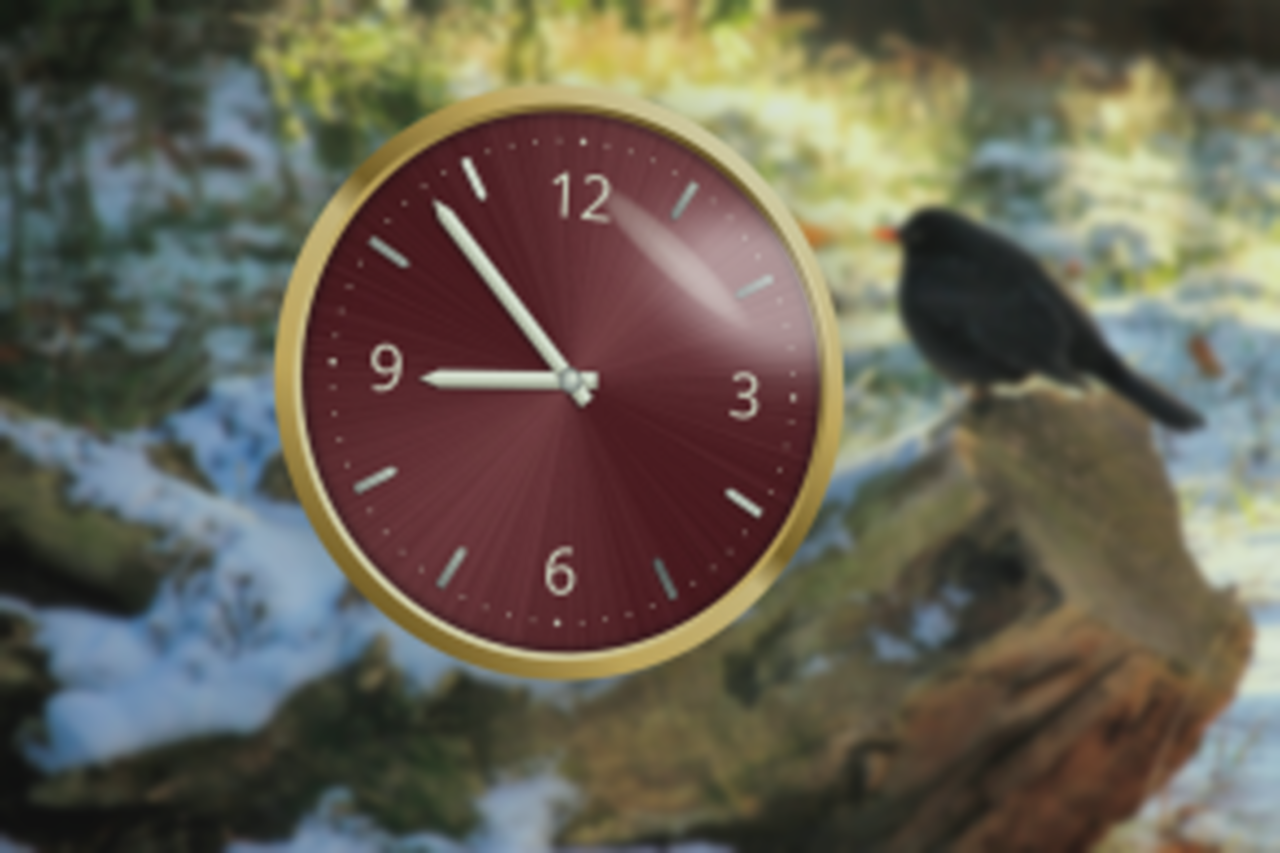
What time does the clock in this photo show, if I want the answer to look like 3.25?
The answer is 8.53
